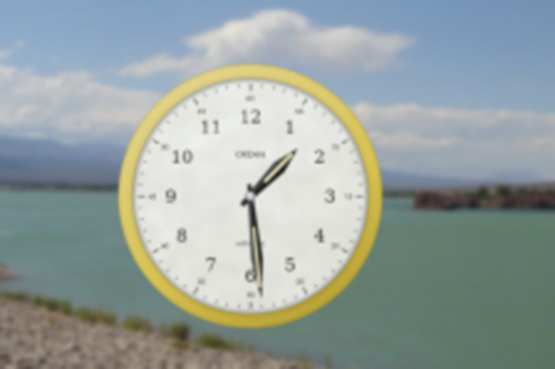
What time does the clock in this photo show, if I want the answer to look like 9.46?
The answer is 1.29
